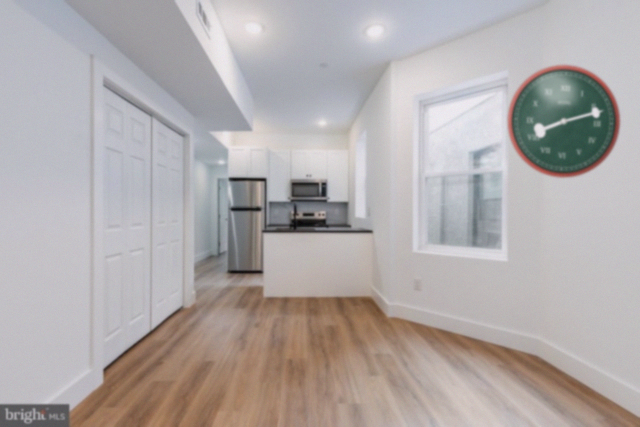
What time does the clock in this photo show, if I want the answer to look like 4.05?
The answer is 8.12
